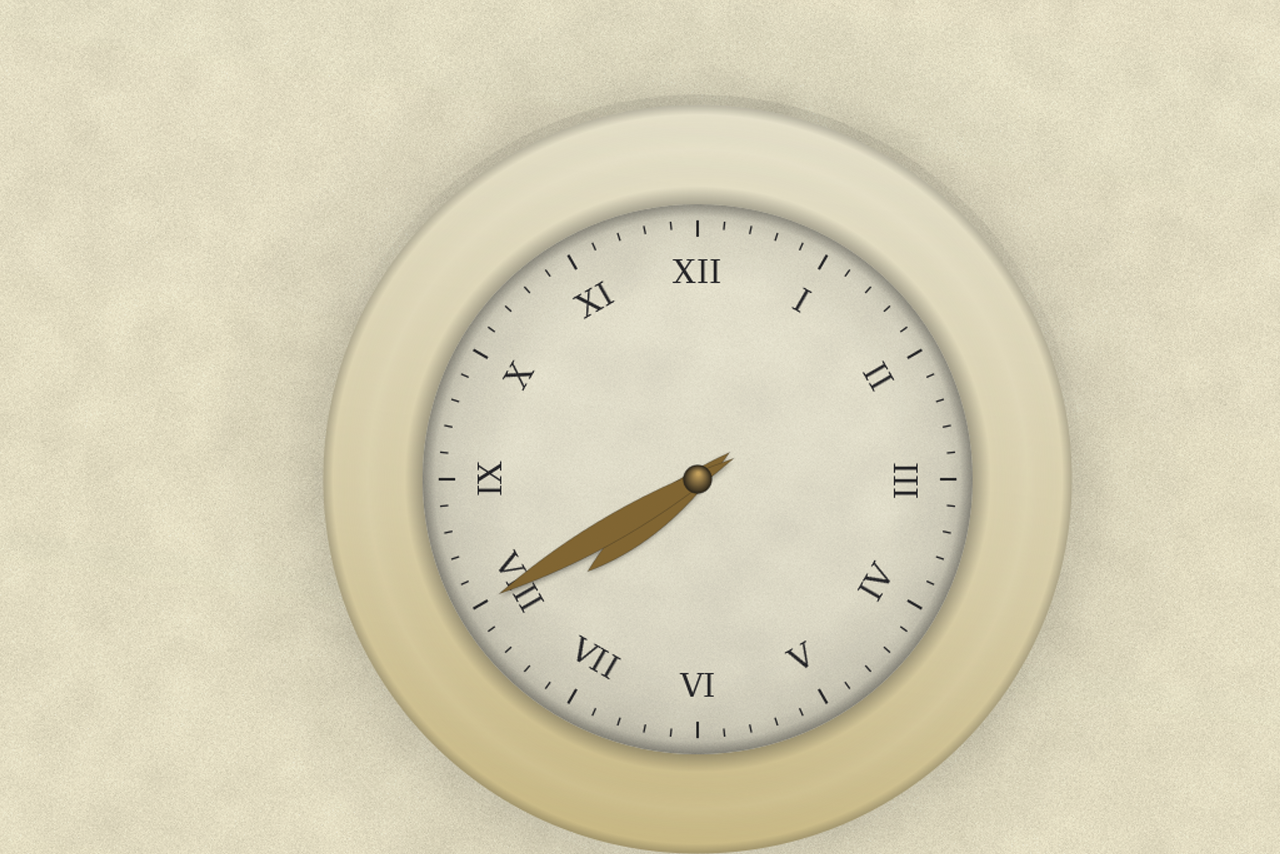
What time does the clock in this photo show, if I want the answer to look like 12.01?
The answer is 7.40
